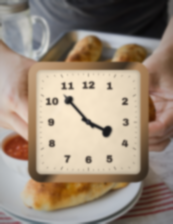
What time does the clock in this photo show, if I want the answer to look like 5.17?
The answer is 3.53
